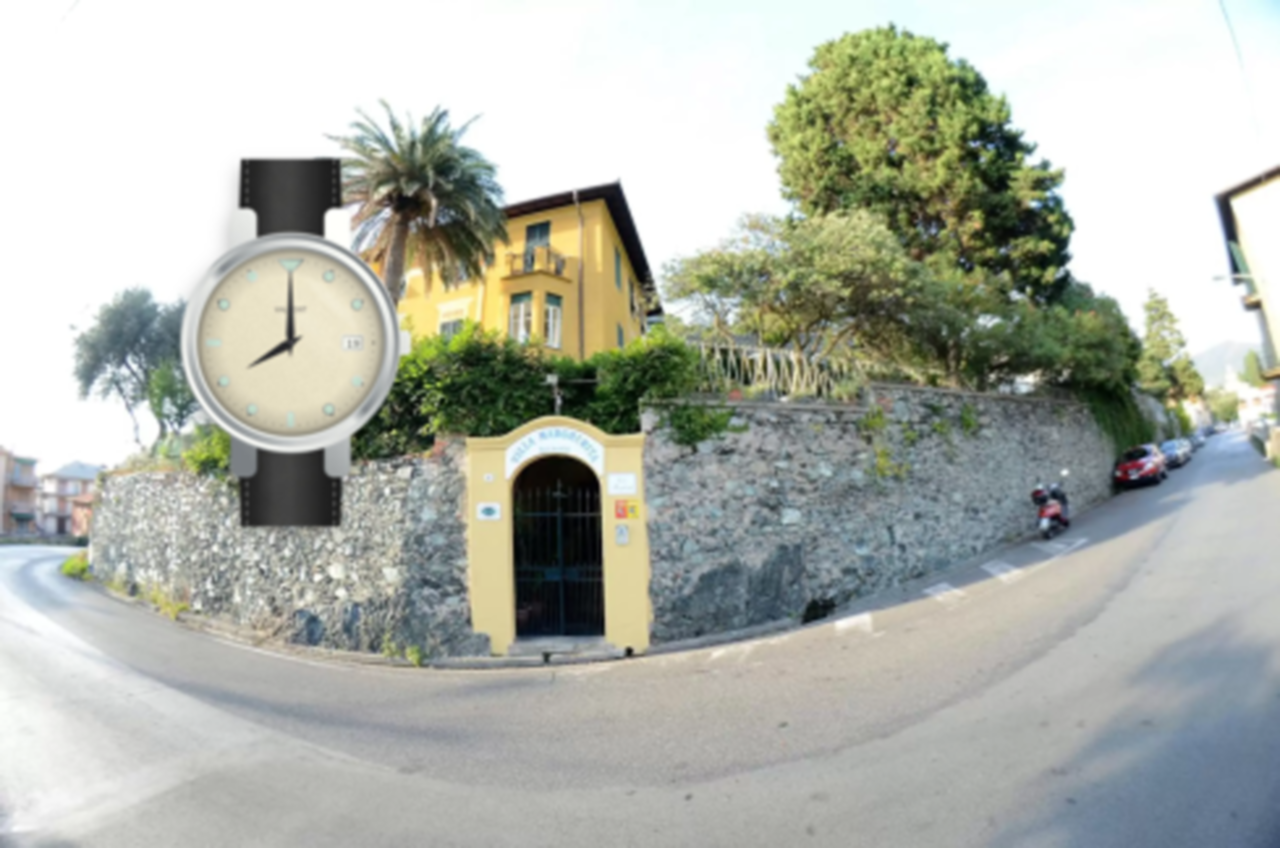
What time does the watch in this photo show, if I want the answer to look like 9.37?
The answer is 8.00
